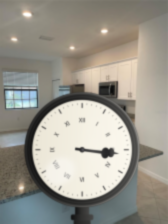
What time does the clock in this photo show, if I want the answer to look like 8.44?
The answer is 3.16
